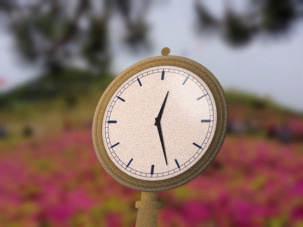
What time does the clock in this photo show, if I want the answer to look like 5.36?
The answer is 12.27
